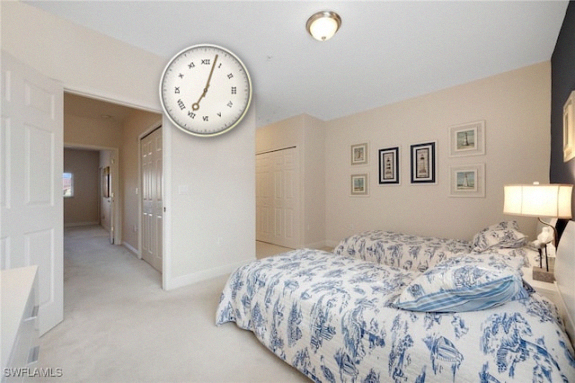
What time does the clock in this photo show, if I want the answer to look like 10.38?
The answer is 7.03
